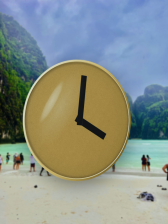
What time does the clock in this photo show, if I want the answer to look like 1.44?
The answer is 4.01
